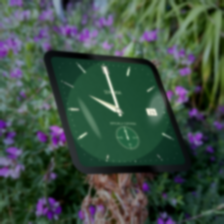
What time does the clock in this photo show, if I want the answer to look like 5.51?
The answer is 10.00
